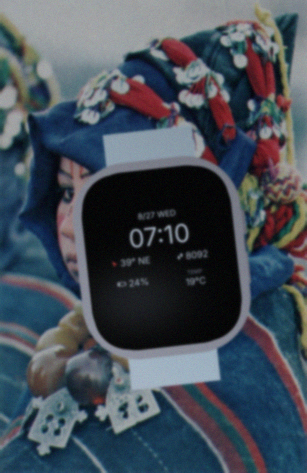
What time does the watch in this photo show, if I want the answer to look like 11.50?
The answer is 7.10
